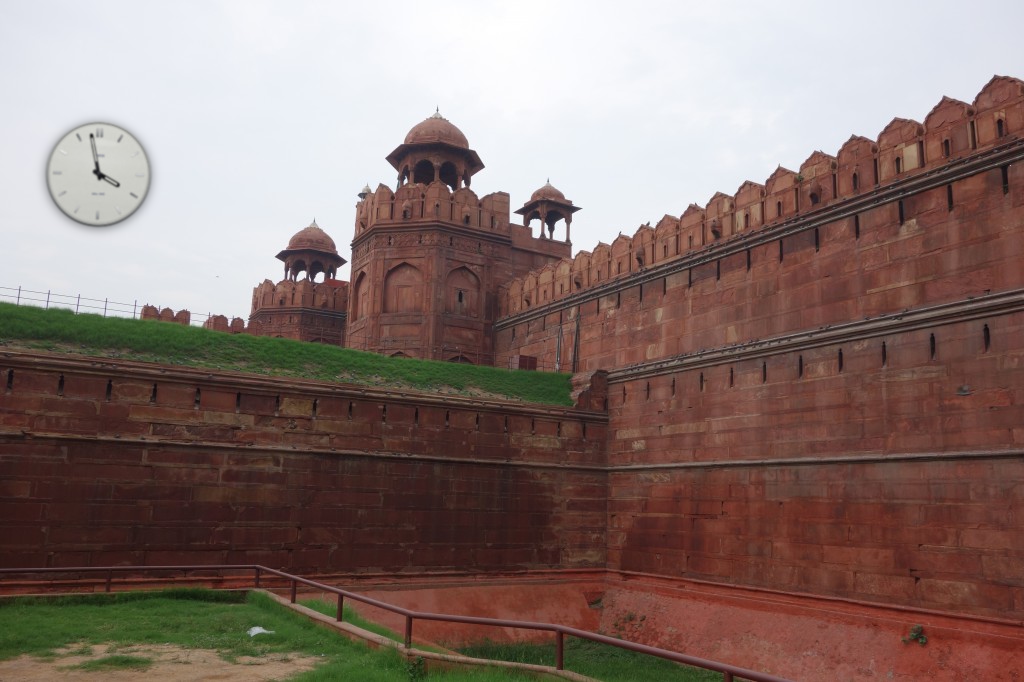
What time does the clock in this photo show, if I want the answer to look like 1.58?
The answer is 3.58
